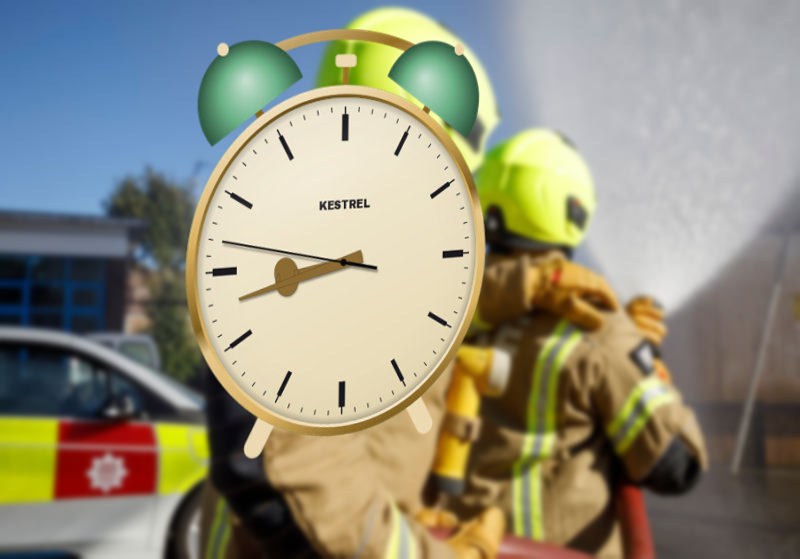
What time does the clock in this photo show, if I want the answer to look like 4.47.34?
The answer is 8.42.47
